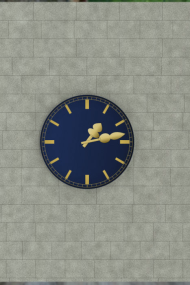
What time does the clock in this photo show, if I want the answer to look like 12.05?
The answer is 1.13
